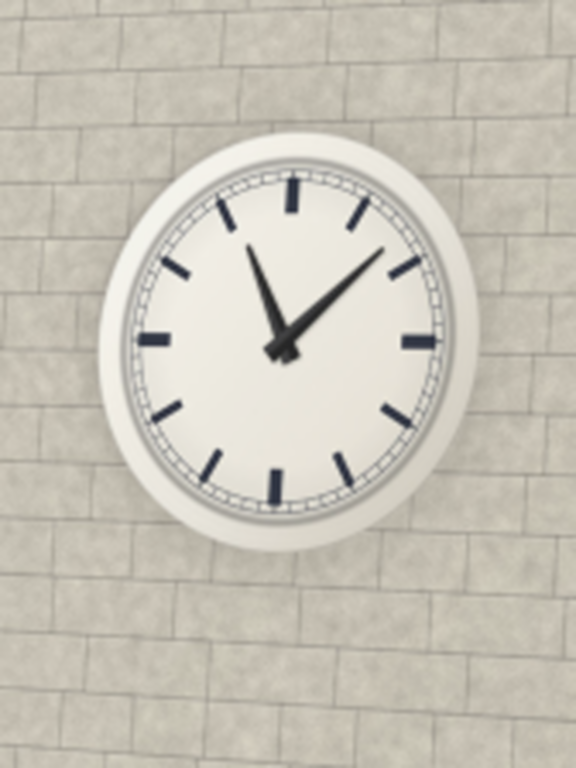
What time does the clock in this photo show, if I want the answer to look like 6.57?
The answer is 11.08
